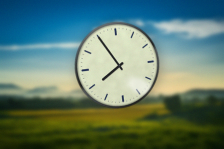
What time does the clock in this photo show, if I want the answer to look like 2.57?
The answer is 7.55
